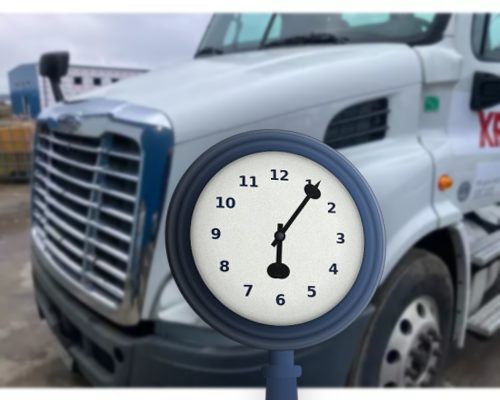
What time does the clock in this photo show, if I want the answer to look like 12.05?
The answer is 6.06
